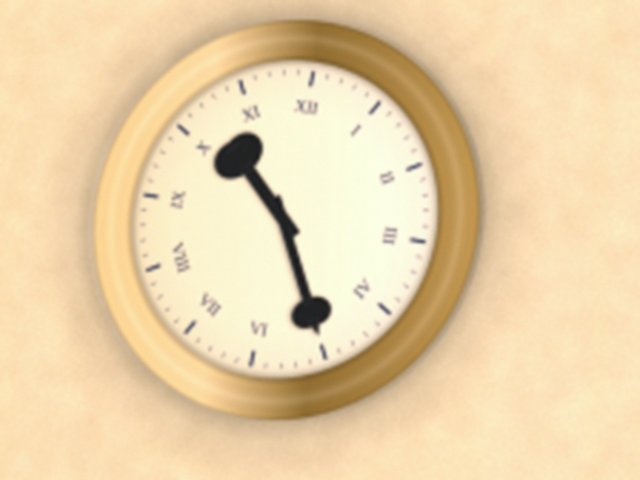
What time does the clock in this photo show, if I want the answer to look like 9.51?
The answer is 10.25
